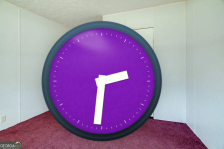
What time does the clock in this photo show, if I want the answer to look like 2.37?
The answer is 2.31
